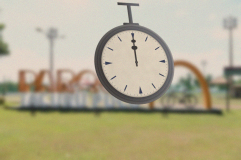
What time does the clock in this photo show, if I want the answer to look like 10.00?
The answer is 12.00
